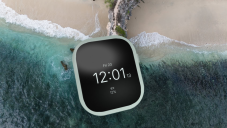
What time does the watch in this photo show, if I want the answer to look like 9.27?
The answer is 12.01
